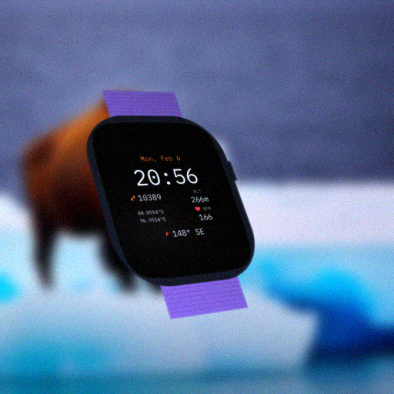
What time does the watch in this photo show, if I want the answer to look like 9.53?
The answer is 20.56
